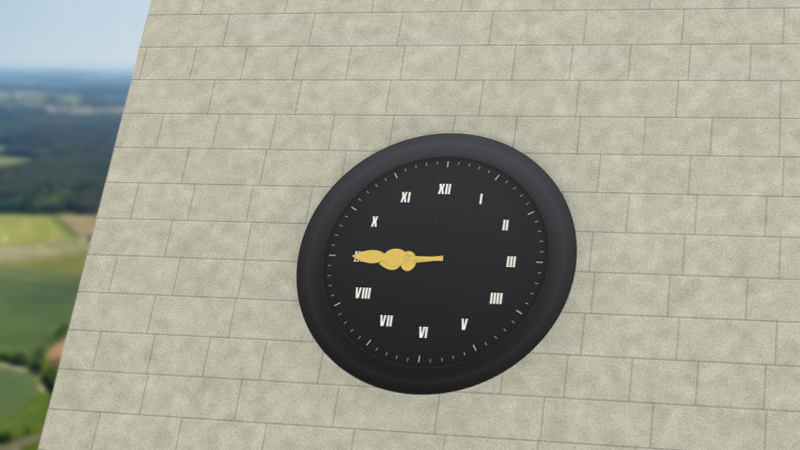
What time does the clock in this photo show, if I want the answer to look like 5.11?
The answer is 8.45
